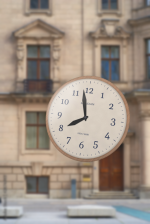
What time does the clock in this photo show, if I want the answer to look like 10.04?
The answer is 7.58
